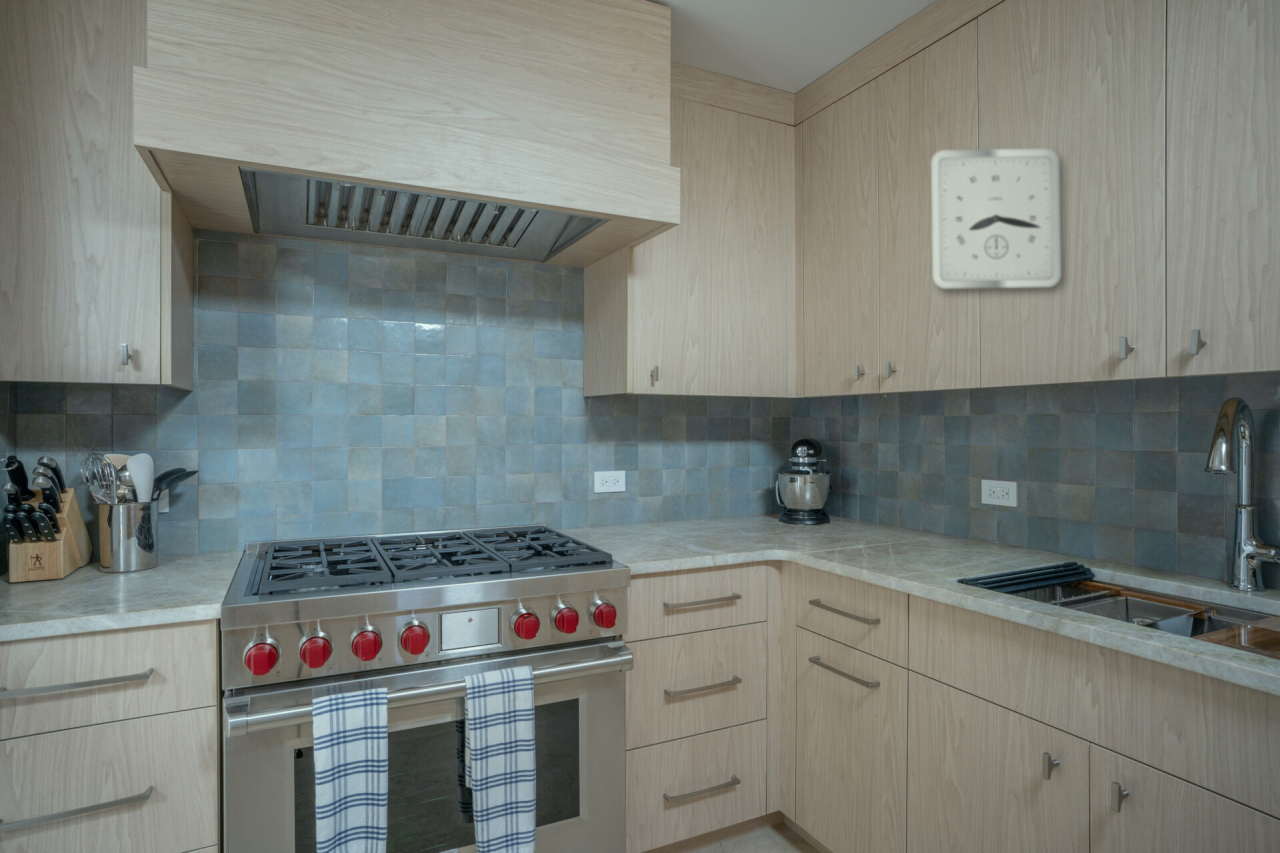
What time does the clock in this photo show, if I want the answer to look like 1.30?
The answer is 8.17
